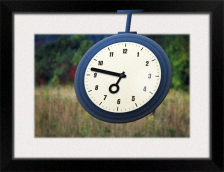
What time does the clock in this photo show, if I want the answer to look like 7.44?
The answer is 6.47
